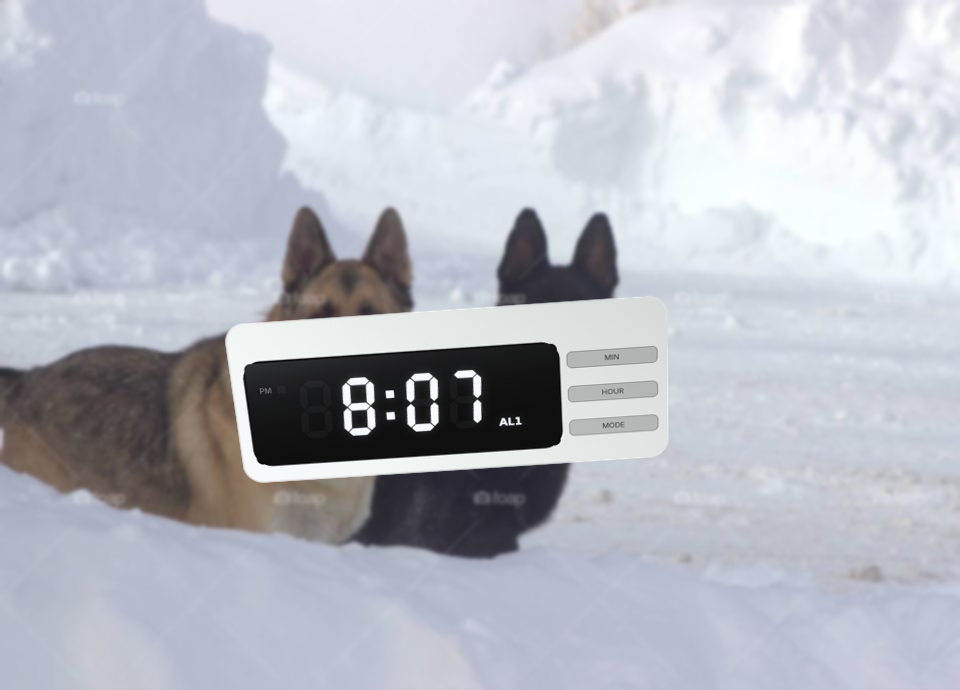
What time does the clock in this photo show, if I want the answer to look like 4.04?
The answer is 8.07
